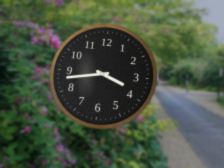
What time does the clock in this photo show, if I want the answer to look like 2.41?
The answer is 3.43
